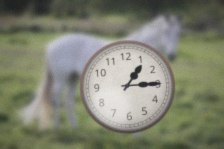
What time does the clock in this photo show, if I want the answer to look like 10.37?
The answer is 1.15
